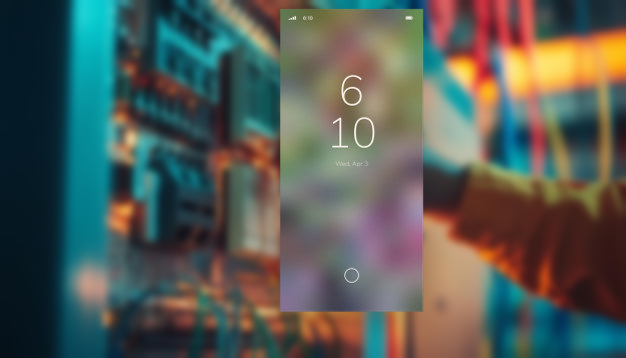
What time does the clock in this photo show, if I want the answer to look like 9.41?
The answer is 6.10
